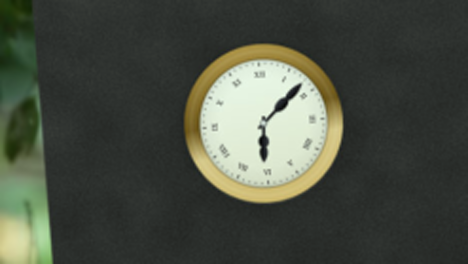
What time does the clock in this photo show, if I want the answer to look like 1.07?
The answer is 6.08
